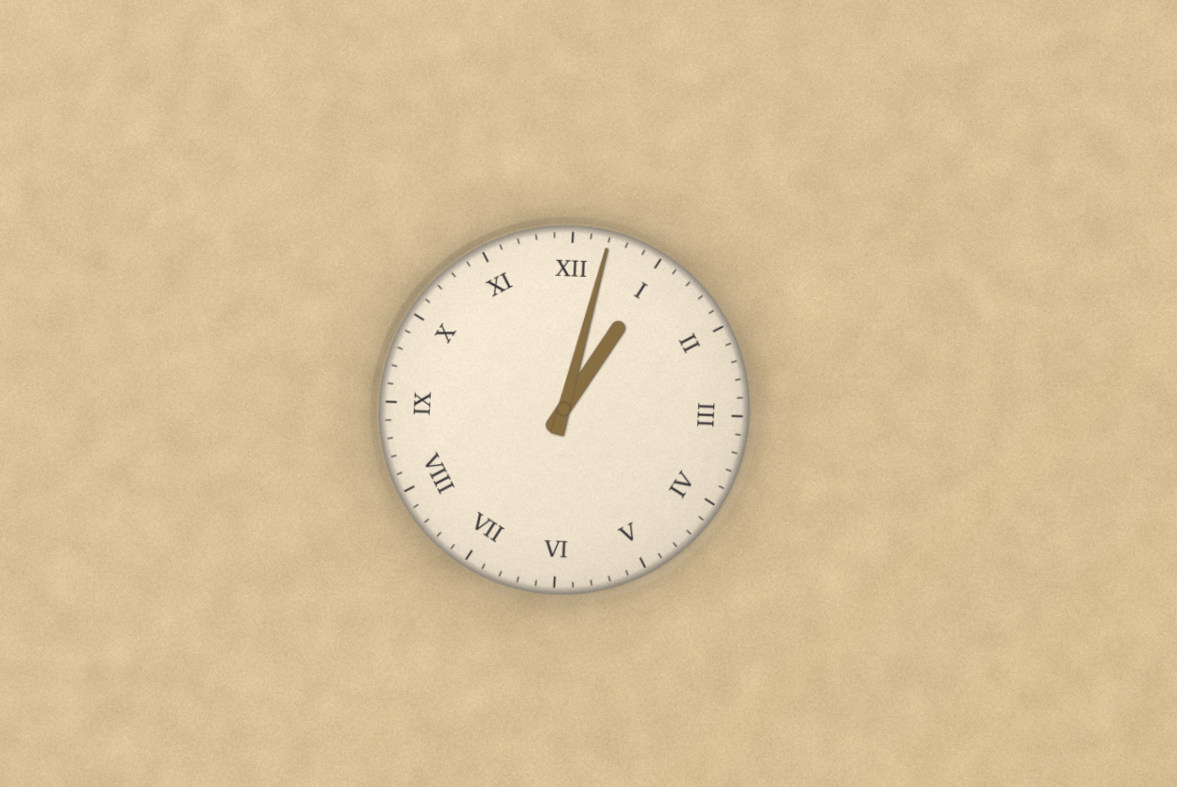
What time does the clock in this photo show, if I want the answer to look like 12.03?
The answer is 1.02
